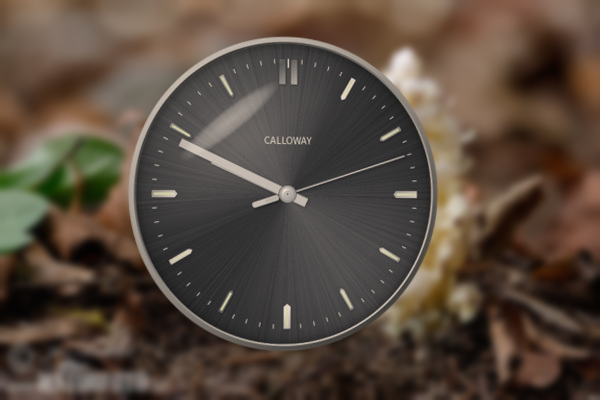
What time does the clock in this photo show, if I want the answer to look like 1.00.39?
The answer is 9.49.12
